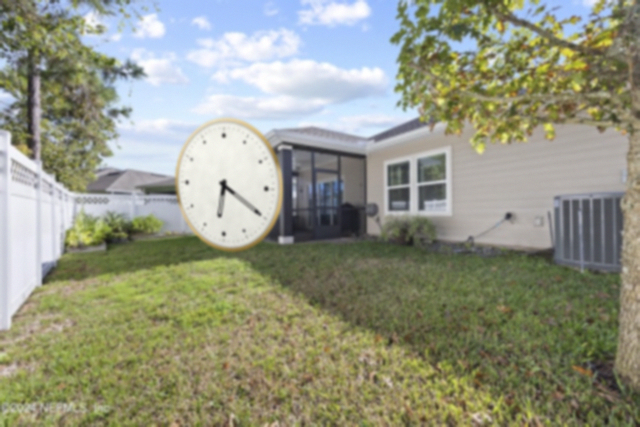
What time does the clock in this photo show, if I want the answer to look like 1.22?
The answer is 6.20
